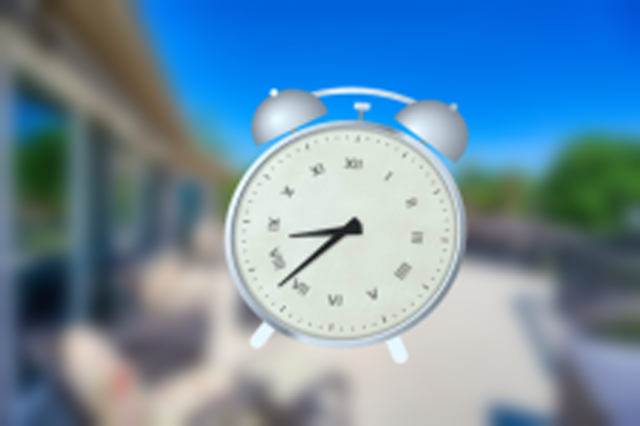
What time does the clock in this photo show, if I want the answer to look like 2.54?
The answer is 8.37
